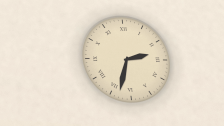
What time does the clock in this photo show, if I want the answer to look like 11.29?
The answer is 2.33
